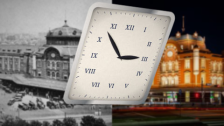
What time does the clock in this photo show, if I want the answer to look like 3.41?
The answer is 2.53
